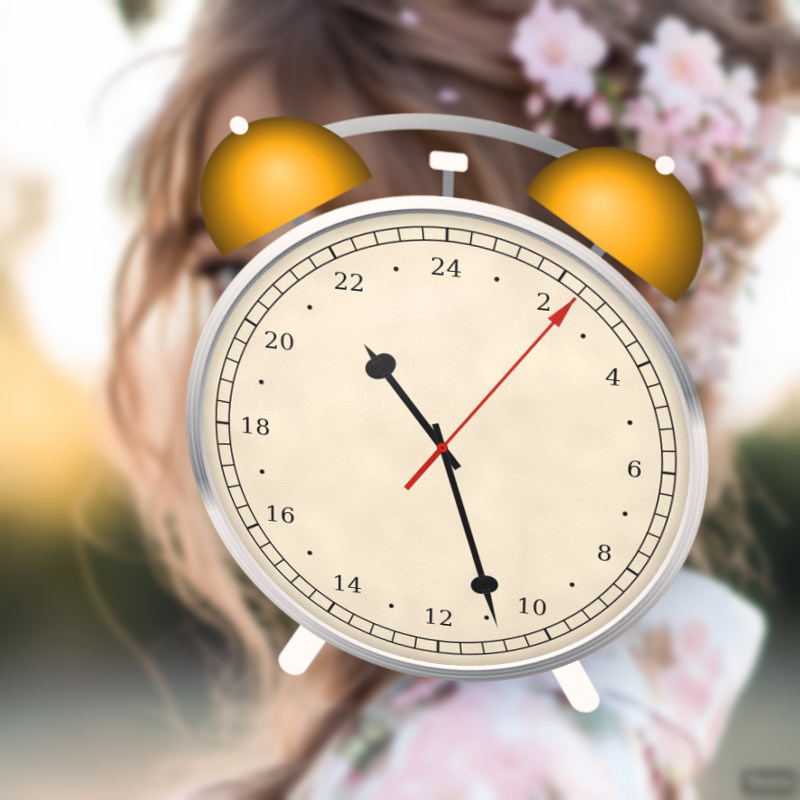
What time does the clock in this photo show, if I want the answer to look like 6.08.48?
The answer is 21.27.06
